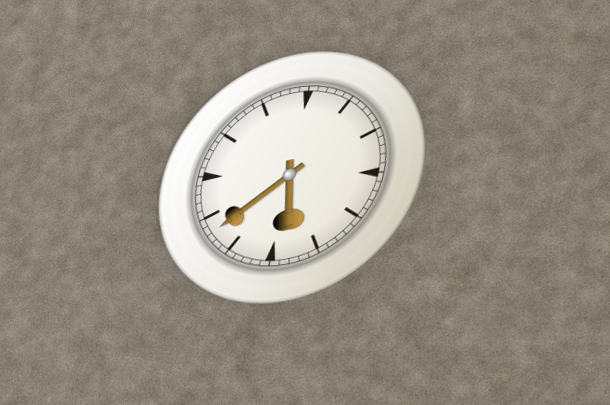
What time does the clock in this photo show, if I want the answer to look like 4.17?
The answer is 5.38
